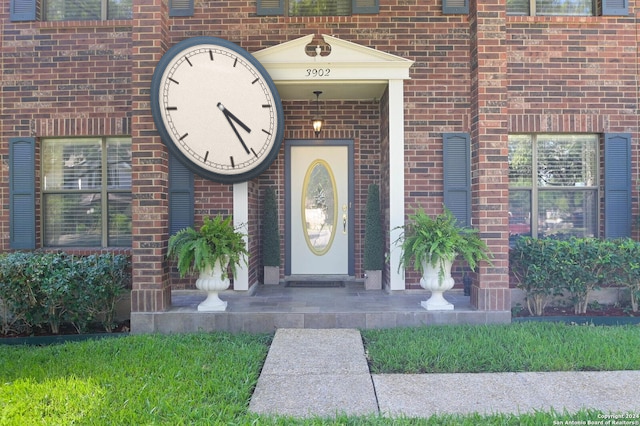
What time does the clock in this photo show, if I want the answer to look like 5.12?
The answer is 4.26
